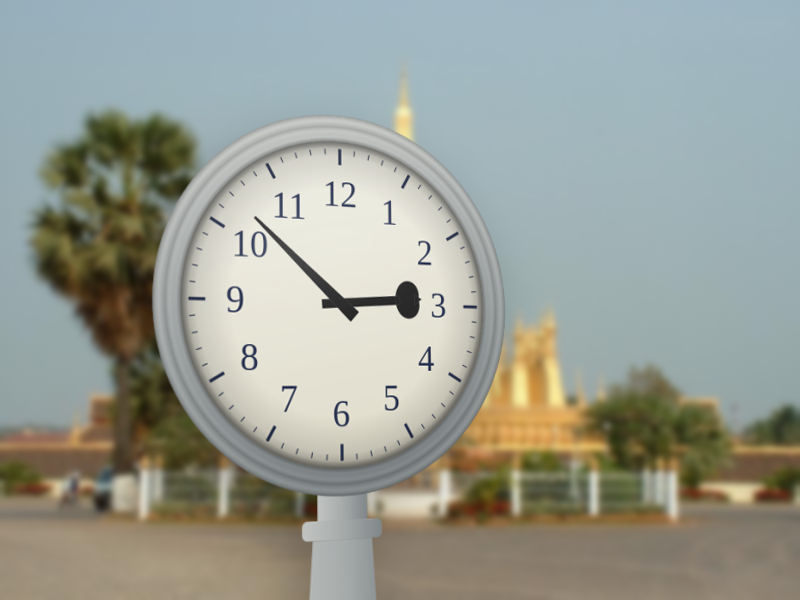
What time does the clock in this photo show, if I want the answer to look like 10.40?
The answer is 2.52
